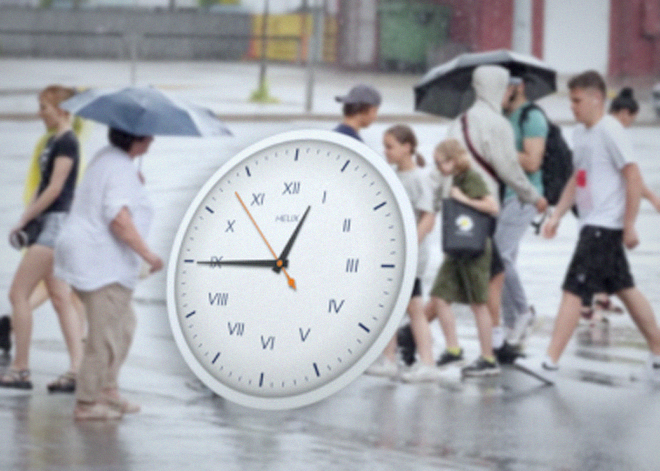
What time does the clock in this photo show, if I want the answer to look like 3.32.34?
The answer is 12.44.53
